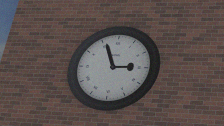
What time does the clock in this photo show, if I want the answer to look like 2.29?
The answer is 2.56
